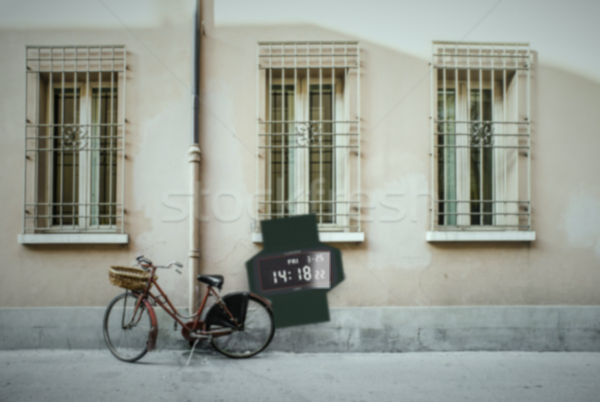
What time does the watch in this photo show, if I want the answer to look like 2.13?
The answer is 14.18
